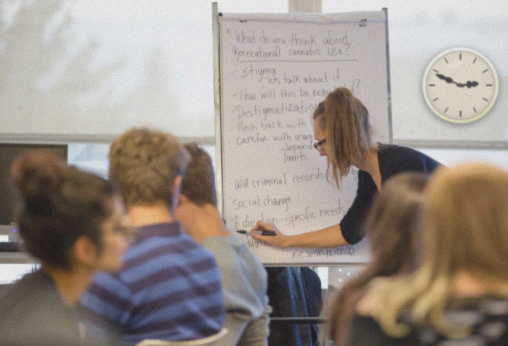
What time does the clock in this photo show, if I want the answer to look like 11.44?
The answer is 2.49
